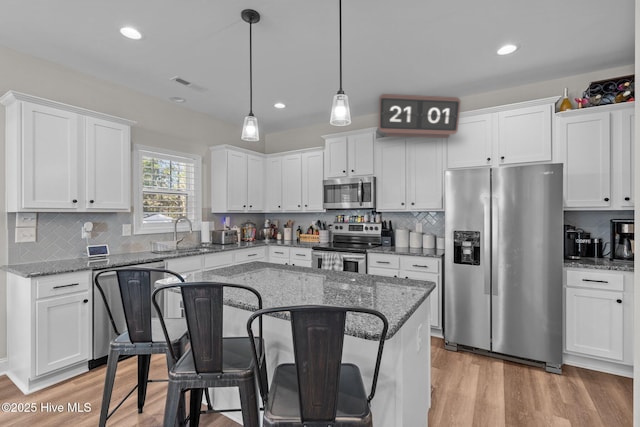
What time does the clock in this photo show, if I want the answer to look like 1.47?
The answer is 21.01
